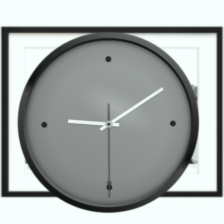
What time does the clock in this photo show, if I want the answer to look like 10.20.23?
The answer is 9.09.30
